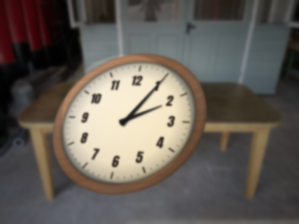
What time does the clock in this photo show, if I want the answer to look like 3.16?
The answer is 2.05
